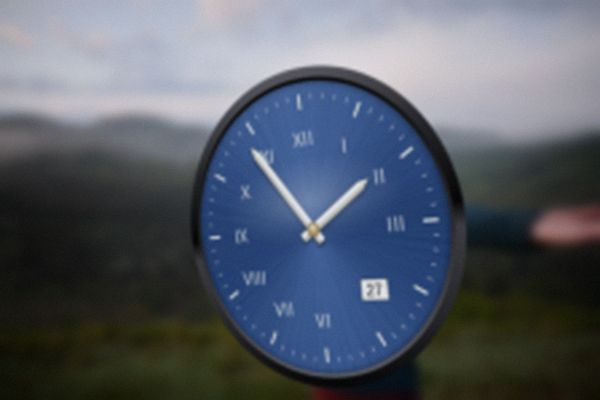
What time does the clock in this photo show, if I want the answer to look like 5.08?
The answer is 1.54
